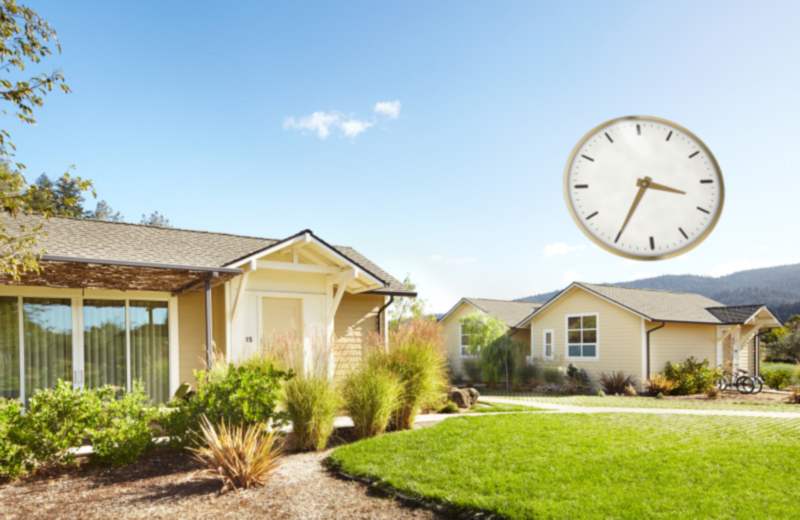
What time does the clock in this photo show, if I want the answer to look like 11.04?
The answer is 3.35
